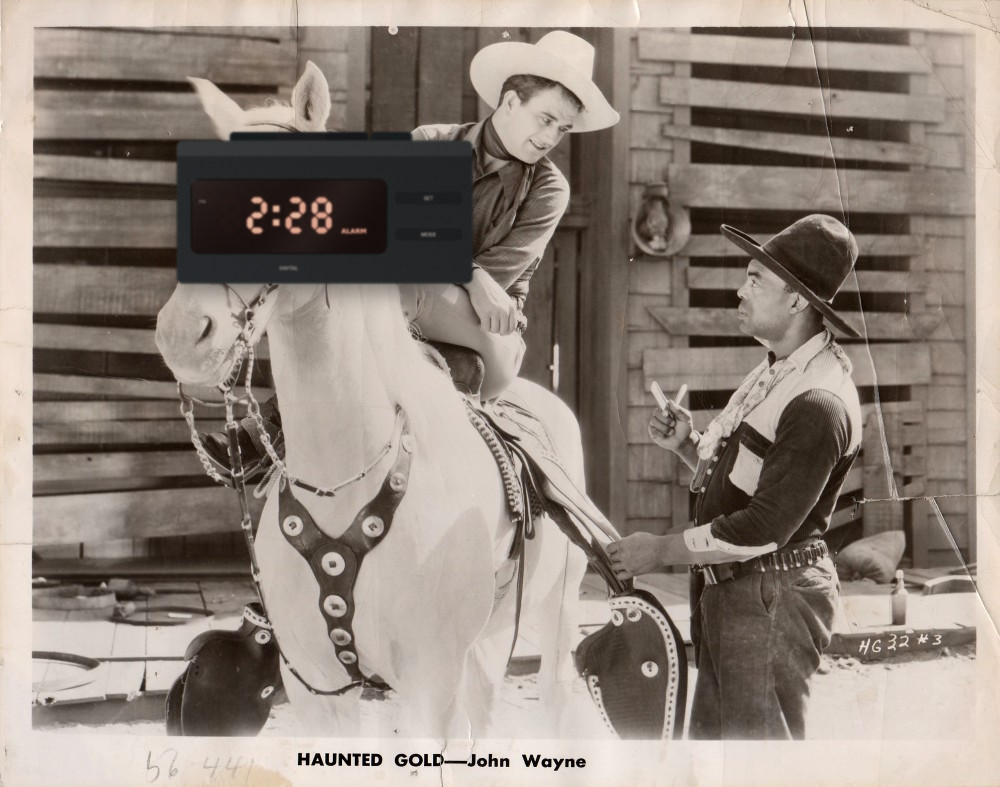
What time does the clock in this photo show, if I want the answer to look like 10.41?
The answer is 2.28
